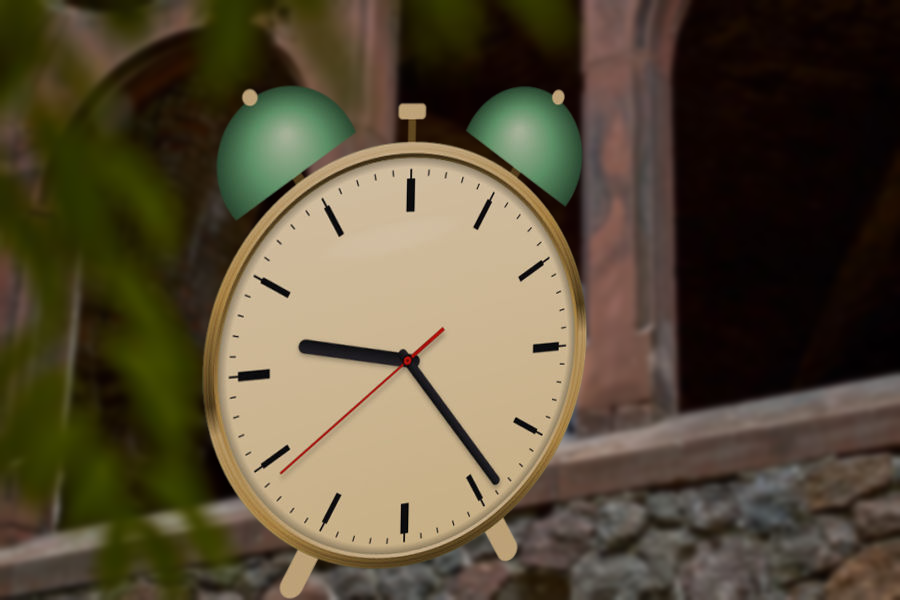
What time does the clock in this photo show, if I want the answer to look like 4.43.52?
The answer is 9.23.39
